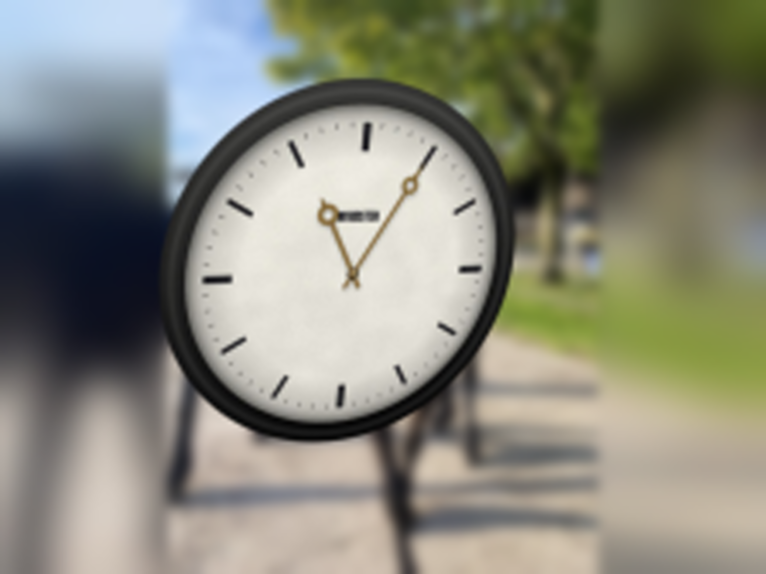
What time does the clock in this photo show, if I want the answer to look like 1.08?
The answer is 11.05
